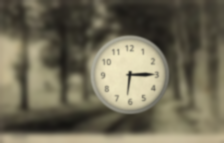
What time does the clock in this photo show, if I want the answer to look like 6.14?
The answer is 6.15
